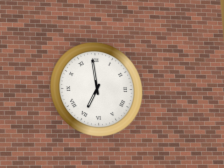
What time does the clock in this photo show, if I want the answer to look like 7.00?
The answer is 6.59
